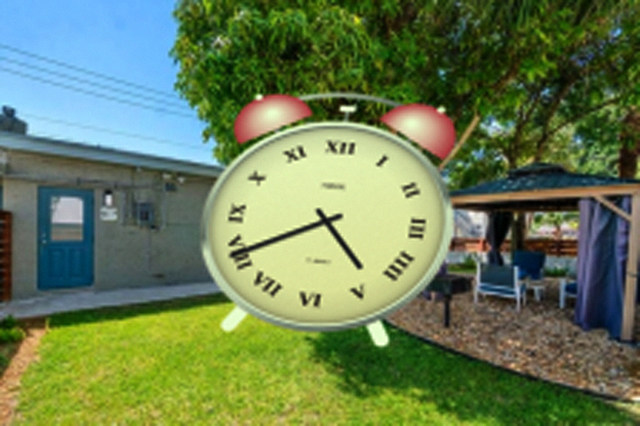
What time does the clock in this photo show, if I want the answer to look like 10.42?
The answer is 4.40
